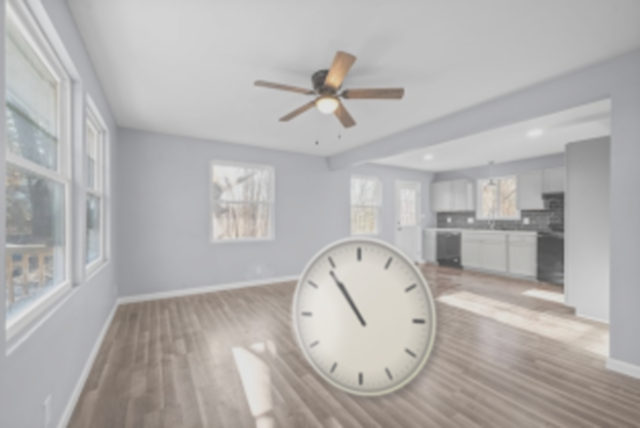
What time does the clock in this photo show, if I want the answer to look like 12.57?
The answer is 10.54
